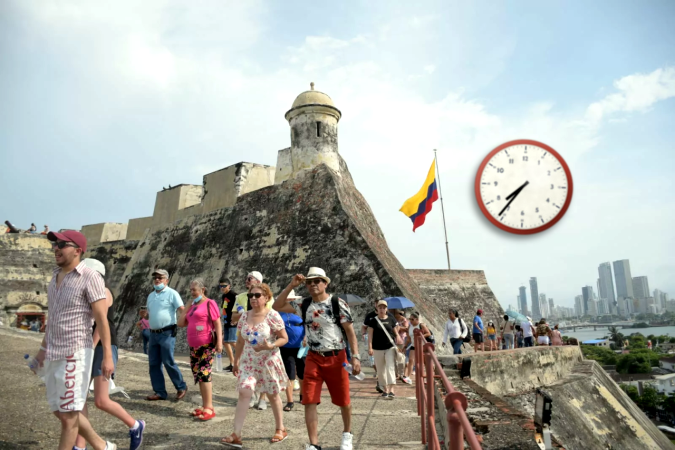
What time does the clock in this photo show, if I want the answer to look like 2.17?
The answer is 7.36
